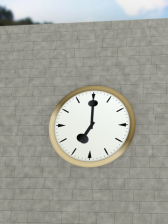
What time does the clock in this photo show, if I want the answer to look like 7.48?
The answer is 7.00
